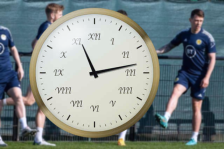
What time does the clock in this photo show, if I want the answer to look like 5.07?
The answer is 11.13
